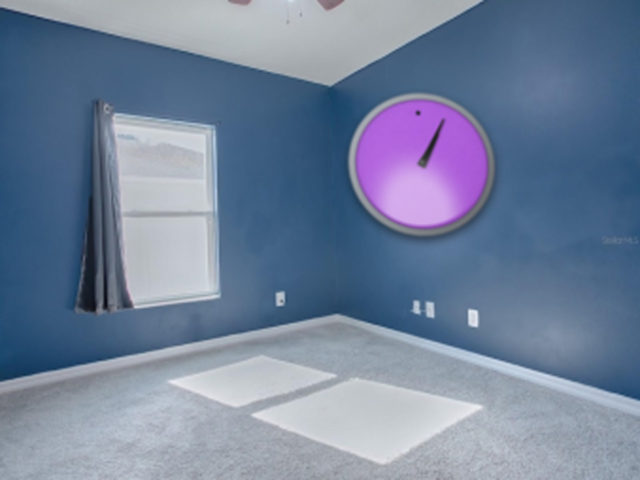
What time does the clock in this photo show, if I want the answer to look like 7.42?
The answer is 1.05
